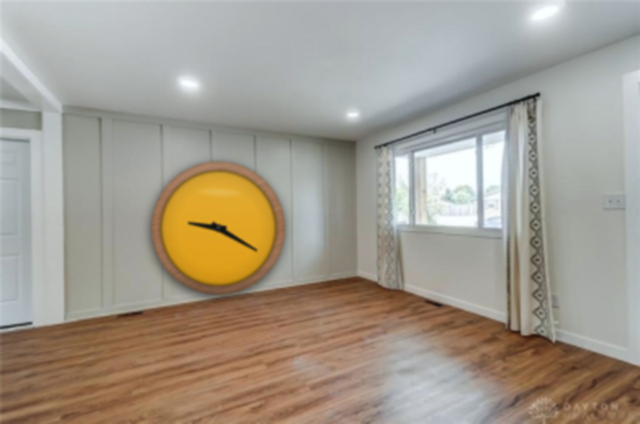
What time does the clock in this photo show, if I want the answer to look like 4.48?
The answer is 9.20
